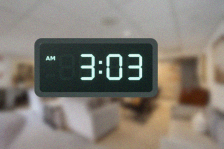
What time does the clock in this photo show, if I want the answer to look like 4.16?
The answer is 3.03
